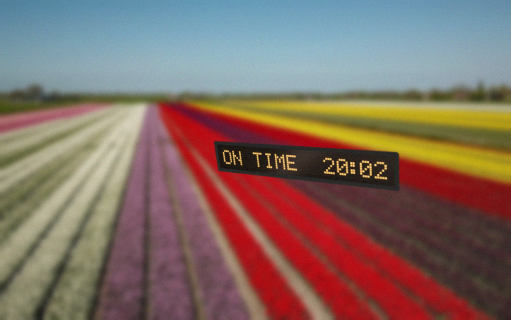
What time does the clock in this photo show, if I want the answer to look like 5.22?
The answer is 20.02
